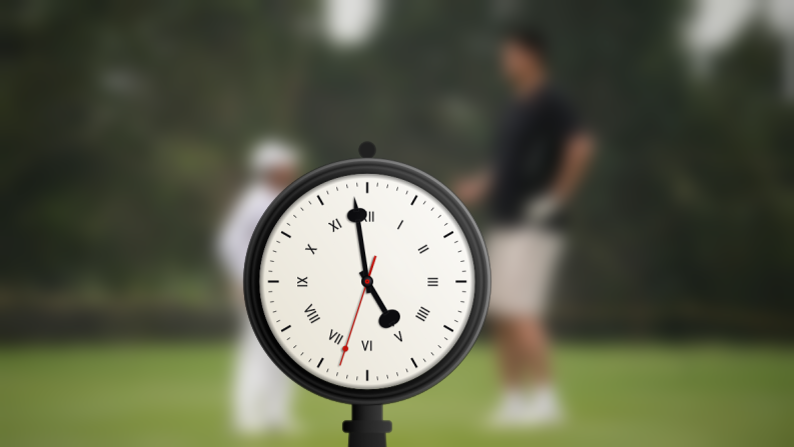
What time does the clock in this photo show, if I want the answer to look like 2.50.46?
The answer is 4.58.33
